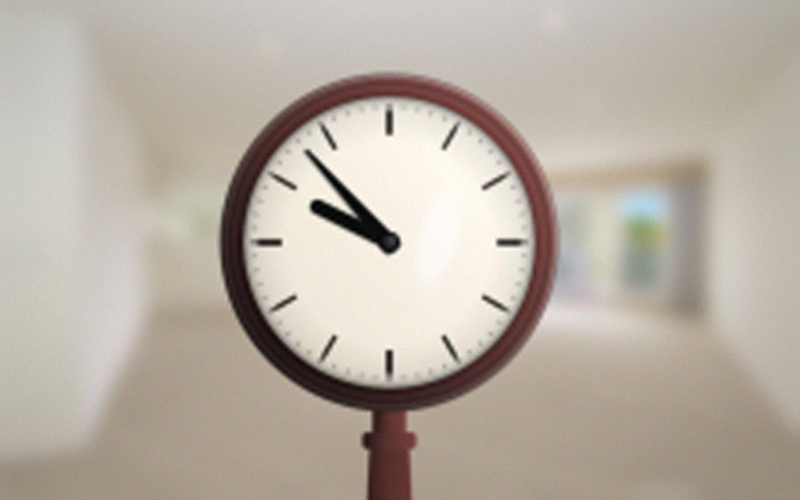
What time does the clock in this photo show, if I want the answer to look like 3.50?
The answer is 9.53
